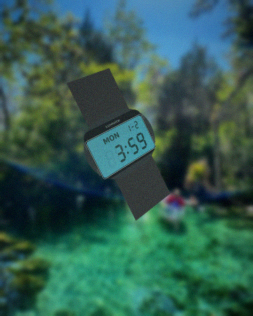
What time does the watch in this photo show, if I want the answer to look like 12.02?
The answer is 3.59
